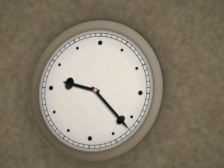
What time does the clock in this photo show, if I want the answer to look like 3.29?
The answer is 9.22
